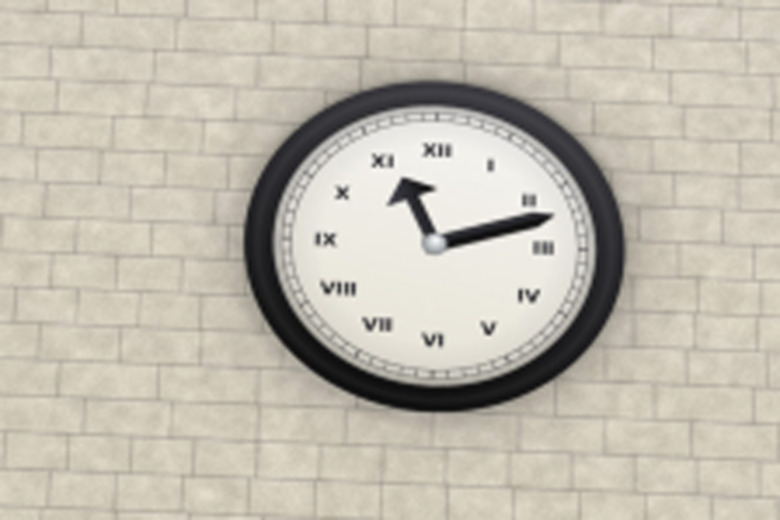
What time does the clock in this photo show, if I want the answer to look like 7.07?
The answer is 11.12
